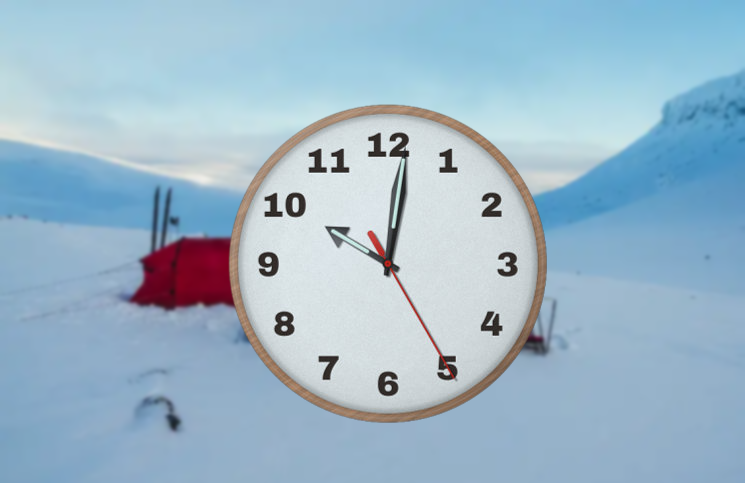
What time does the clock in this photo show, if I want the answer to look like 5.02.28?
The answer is 10.01.25
